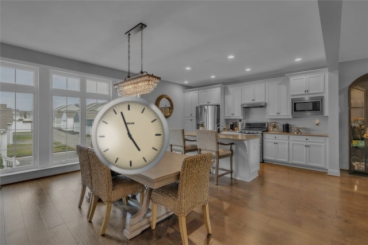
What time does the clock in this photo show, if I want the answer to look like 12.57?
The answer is 4.57
